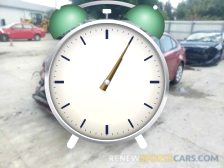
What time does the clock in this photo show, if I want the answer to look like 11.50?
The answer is 1.05
